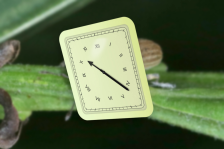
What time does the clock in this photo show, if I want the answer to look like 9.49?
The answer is 10.22
